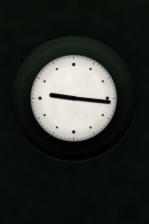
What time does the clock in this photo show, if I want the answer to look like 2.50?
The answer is 9.16
